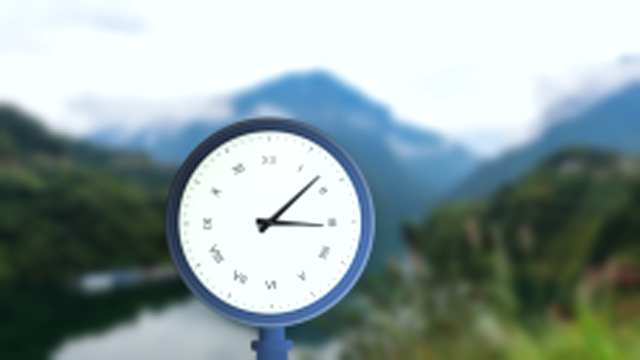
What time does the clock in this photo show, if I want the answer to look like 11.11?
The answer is 3.08
